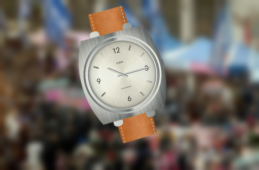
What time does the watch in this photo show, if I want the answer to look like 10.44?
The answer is 10.15
